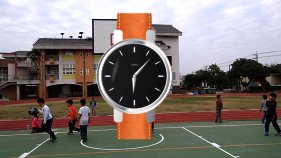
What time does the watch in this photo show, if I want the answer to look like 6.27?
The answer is 6.07
